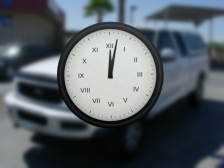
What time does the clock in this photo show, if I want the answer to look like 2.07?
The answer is 12.02
